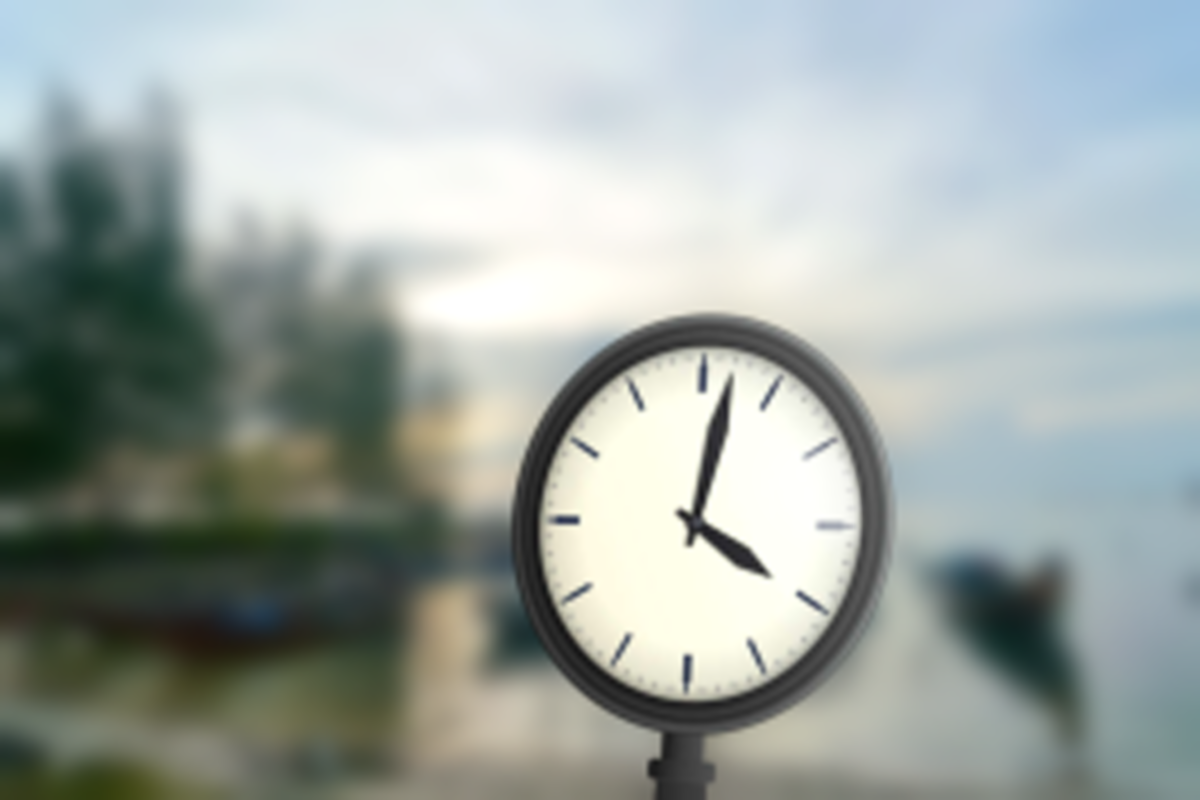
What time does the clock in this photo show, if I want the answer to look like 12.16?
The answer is 4.02
